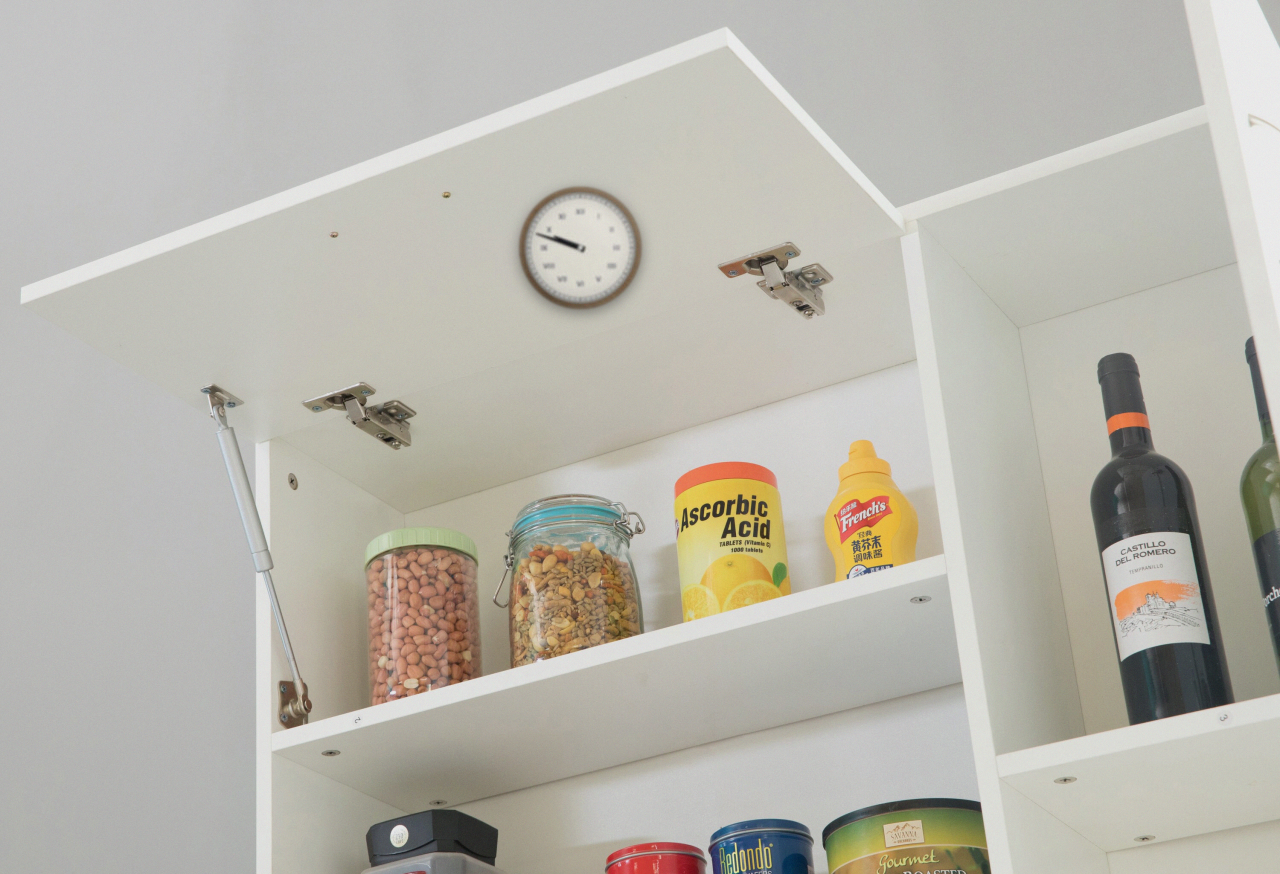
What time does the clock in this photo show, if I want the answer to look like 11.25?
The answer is 9.48
